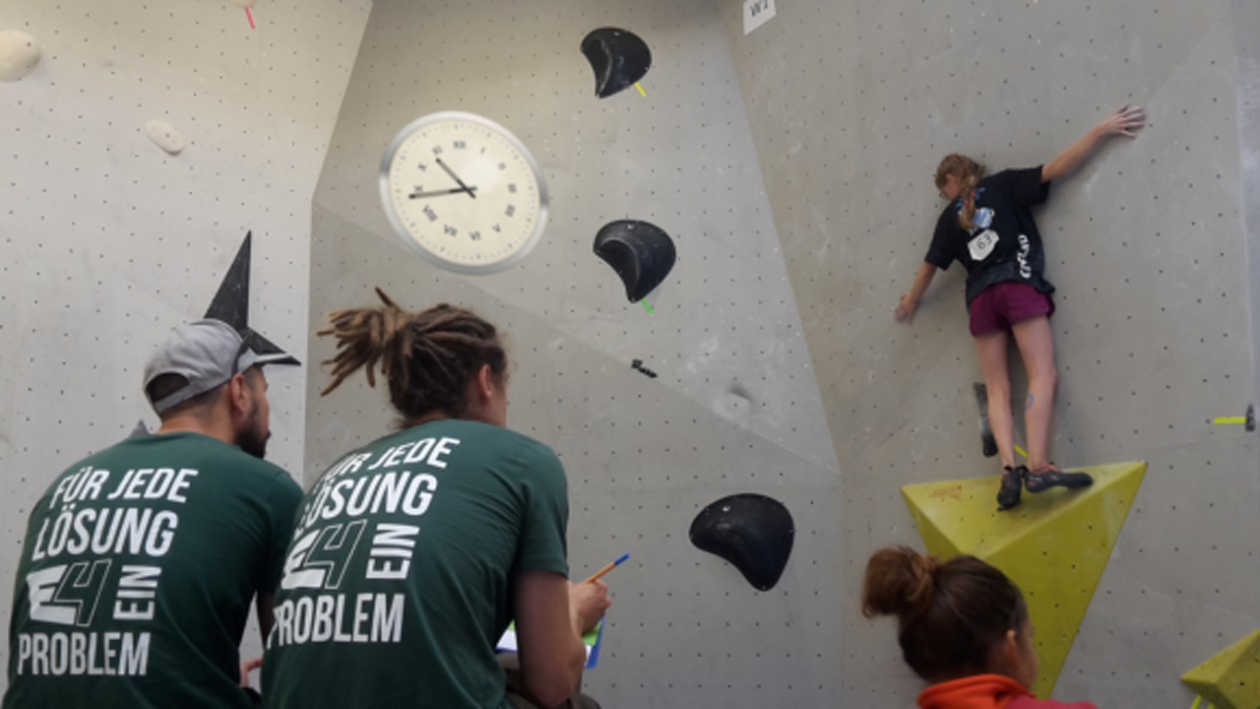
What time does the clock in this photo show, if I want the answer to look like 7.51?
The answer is 10.44
